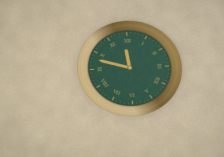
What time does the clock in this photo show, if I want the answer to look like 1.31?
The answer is 11.48
